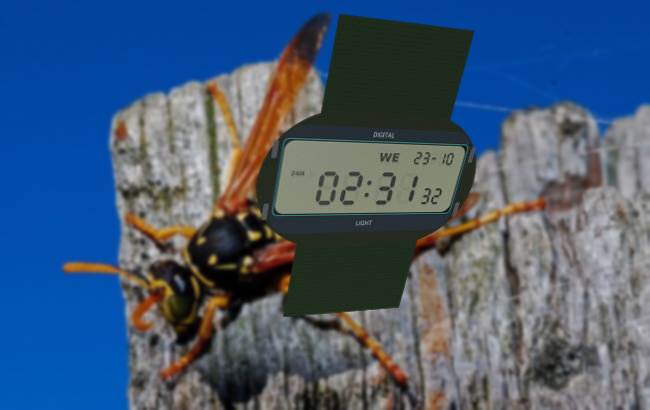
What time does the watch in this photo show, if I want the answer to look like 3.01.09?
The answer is 2.31.32
